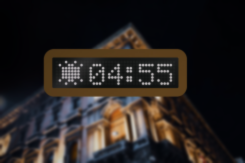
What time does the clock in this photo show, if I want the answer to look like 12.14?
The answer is 4.55
